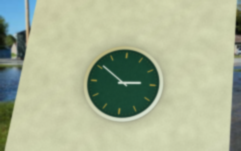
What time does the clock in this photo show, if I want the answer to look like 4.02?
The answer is 2.51
